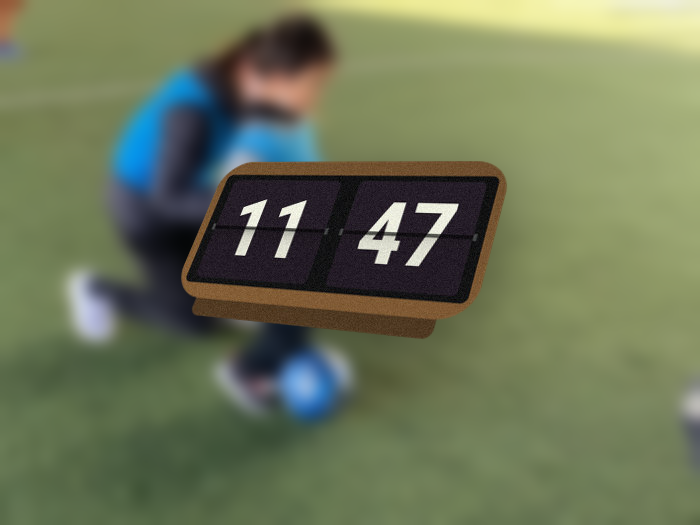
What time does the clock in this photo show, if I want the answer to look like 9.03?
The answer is 11.47
